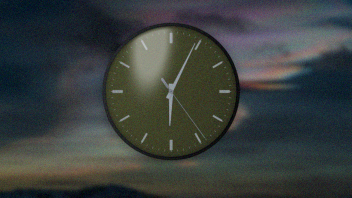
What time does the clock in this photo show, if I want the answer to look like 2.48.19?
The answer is 6.04.24
